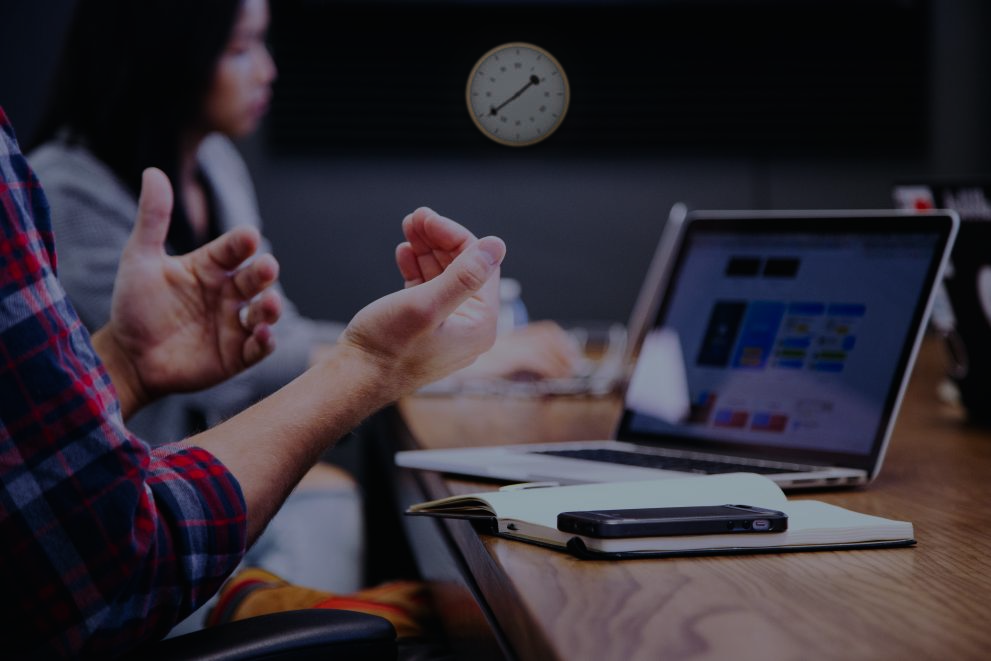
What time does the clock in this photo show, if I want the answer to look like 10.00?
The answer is 1.39
